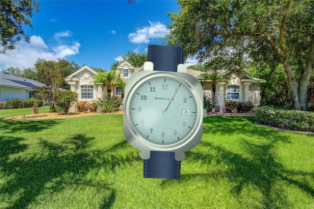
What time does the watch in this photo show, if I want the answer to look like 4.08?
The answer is 1.05
